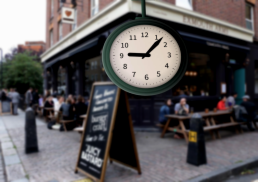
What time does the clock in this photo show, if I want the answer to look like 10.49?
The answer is 9.07
